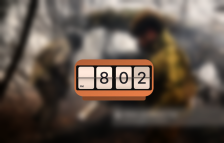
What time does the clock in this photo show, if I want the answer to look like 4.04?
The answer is 8.02
